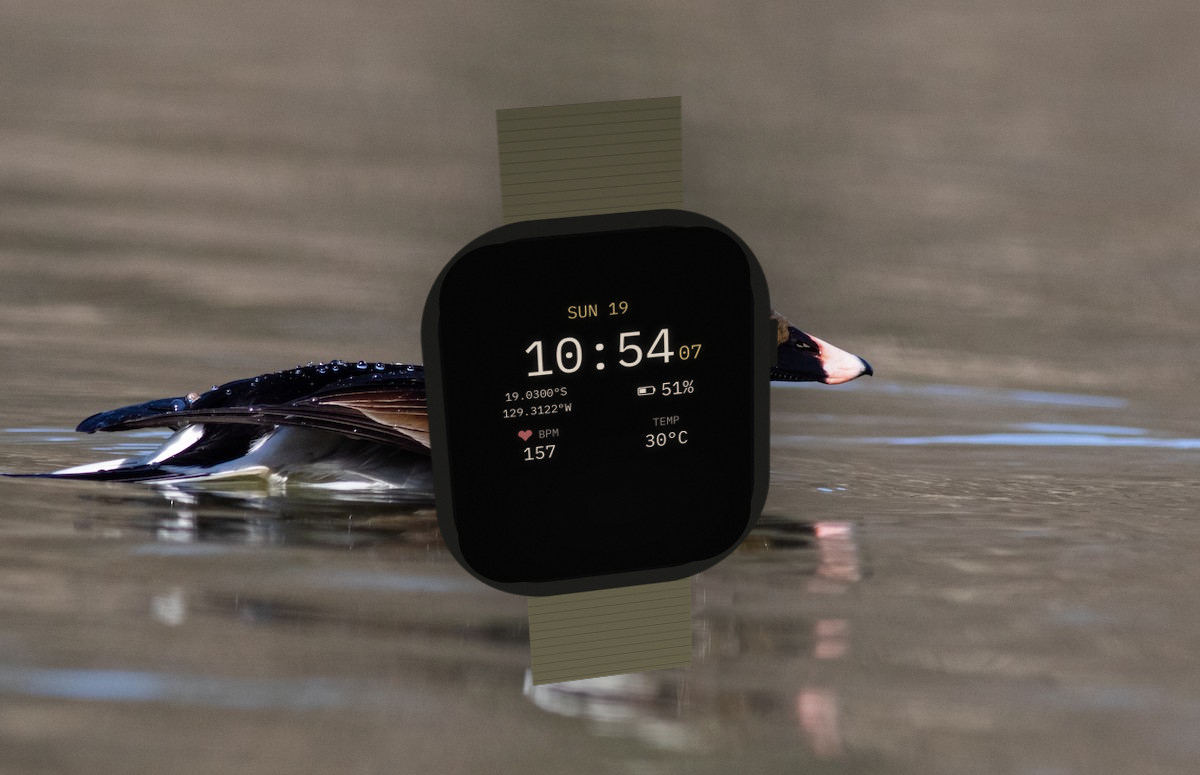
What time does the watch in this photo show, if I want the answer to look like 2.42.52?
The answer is 10.54.07
